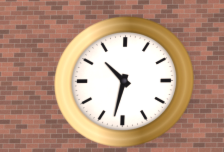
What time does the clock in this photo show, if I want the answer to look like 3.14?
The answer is 10.32
